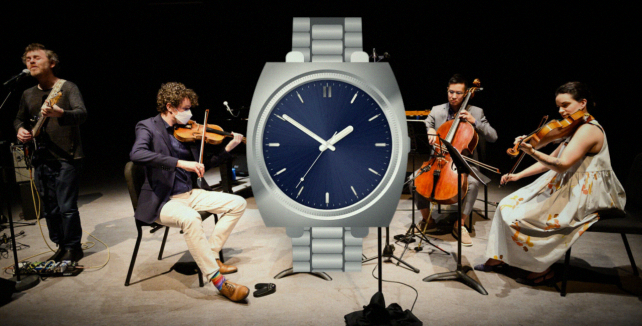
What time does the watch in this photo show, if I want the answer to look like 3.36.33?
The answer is 1.50.36
